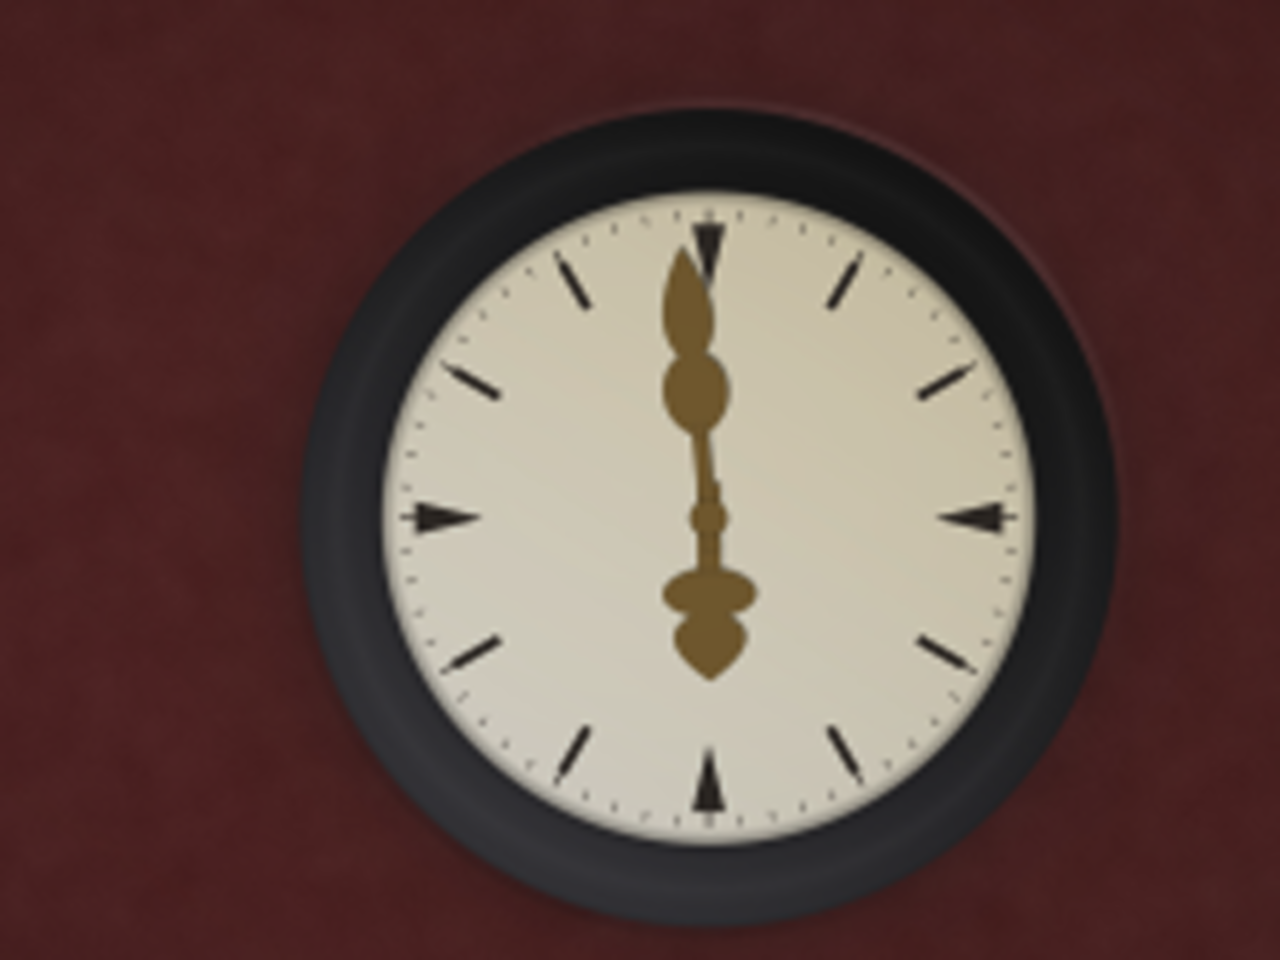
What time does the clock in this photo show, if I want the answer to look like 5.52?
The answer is 5.59
